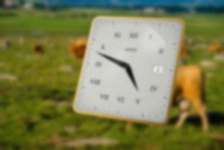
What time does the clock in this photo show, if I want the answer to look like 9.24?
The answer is 4.48
